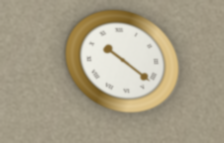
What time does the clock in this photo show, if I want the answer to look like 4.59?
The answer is 10.22
